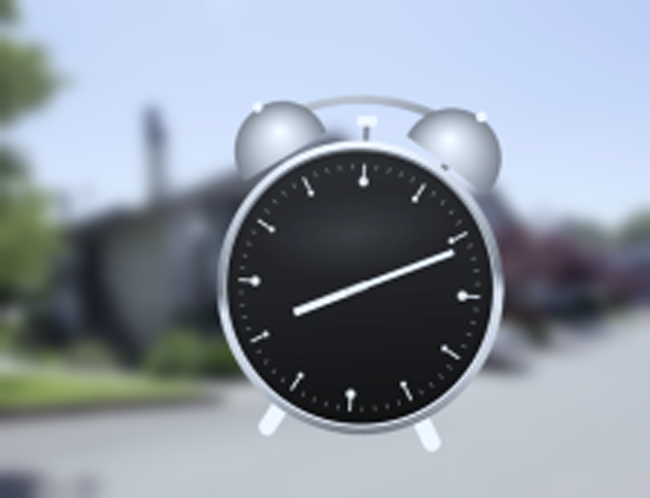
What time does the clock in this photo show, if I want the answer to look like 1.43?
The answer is 8.11
